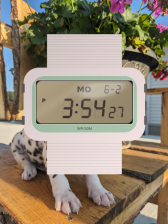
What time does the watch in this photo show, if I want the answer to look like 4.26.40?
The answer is 3.54.27
